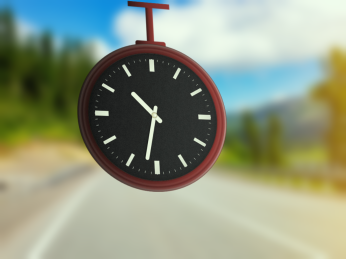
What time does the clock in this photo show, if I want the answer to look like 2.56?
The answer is 10.32
